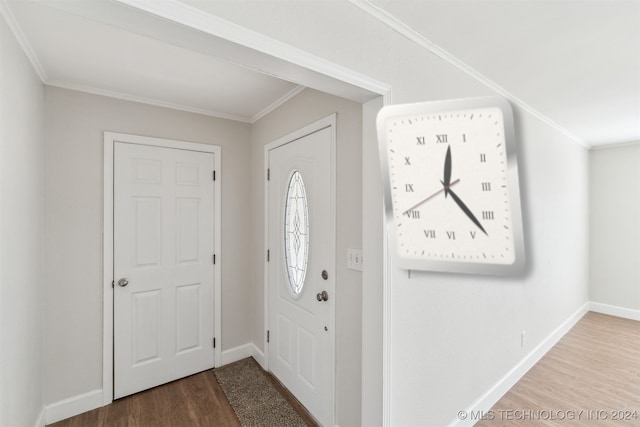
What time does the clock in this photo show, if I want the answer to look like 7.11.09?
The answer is 12.22.41
